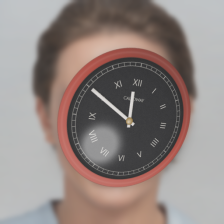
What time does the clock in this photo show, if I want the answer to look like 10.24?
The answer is 11.50
